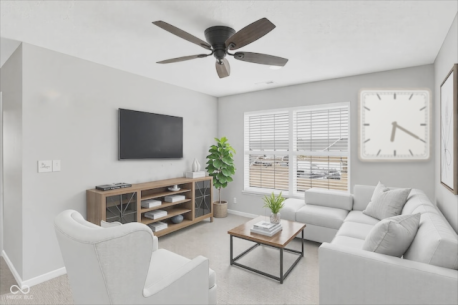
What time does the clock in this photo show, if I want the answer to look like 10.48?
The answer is 6.20
